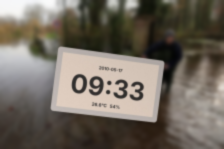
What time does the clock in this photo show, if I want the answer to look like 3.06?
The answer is 9.33
